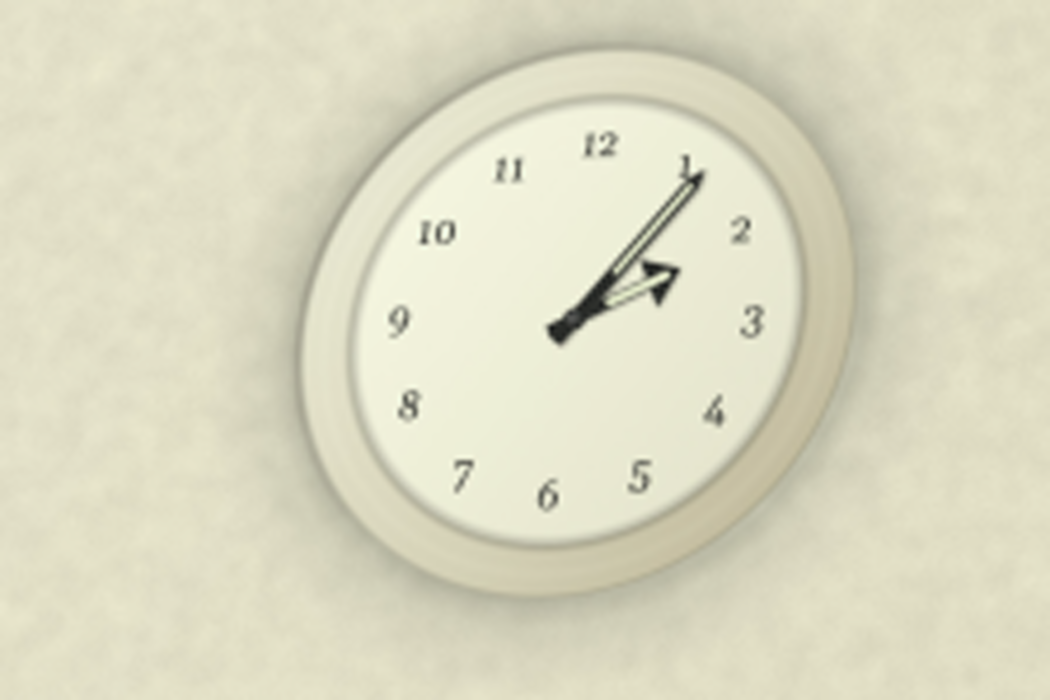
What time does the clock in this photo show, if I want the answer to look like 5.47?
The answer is 2.06
